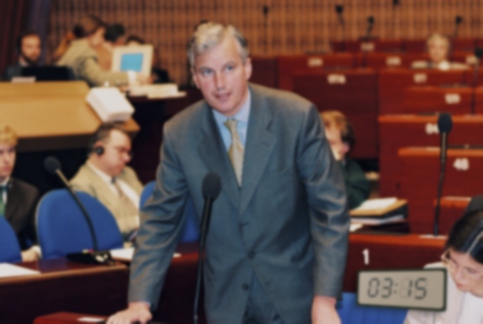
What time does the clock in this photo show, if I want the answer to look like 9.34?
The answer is 3.15
